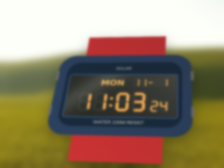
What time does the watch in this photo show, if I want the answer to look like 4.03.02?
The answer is 11.03.24
